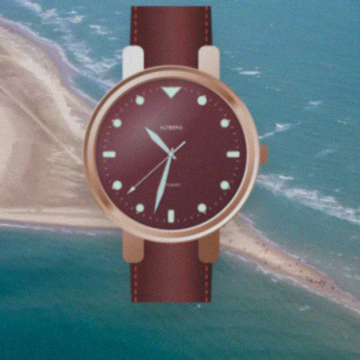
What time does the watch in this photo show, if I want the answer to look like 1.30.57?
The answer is 10.32.38
